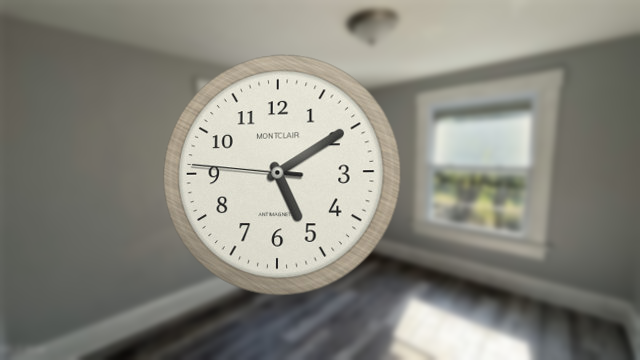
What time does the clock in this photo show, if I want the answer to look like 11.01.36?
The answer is 5.09.46
